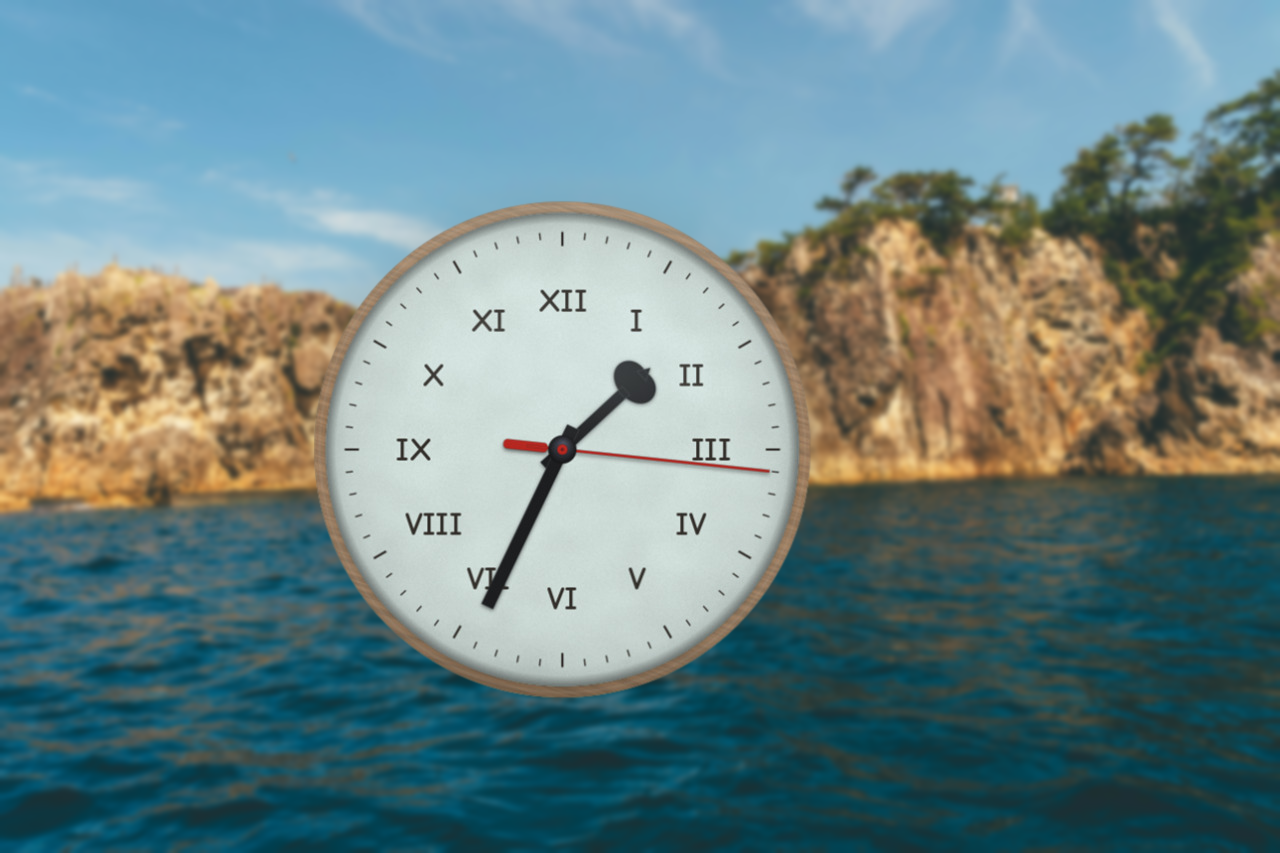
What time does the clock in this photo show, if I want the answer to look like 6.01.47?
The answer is 1.34.16
